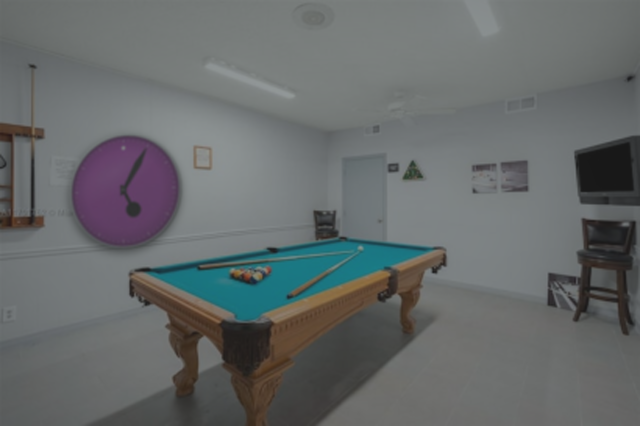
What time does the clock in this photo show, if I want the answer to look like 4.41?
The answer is 5.05
